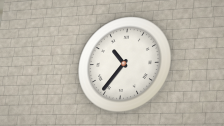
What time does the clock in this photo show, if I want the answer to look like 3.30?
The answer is 10.36
